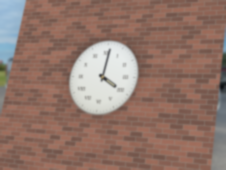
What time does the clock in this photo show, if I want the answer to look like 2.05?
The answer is 4.01
